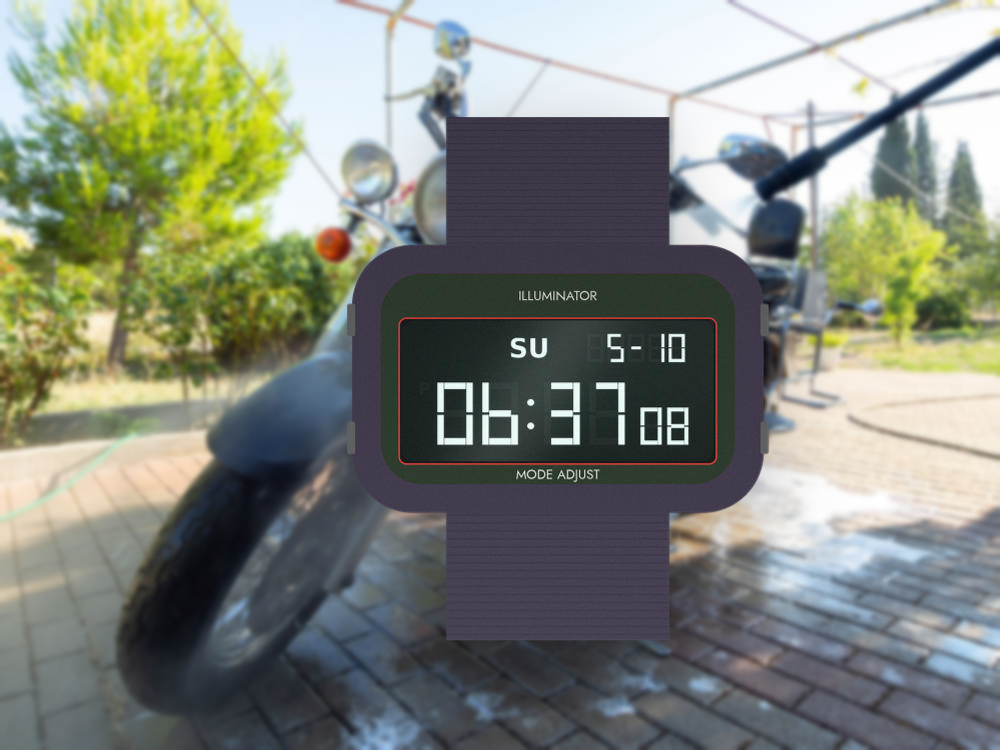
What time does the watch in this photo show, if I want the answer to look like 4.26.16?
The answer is 6.37.08
